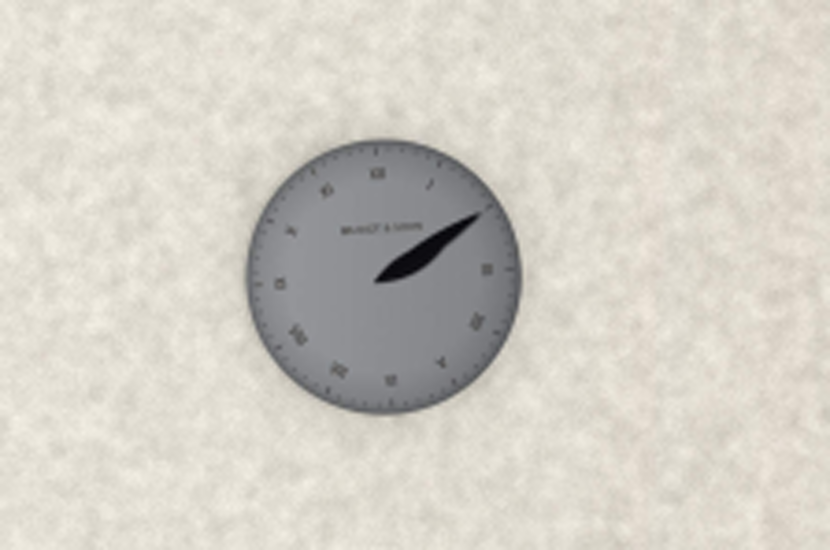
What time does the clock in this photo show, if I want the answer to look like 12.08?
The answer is 2.10
